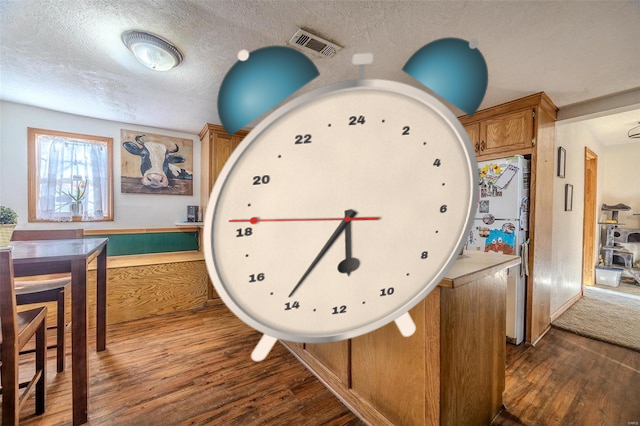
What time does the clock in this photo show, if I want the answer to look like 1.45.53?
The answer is 11.35.46
